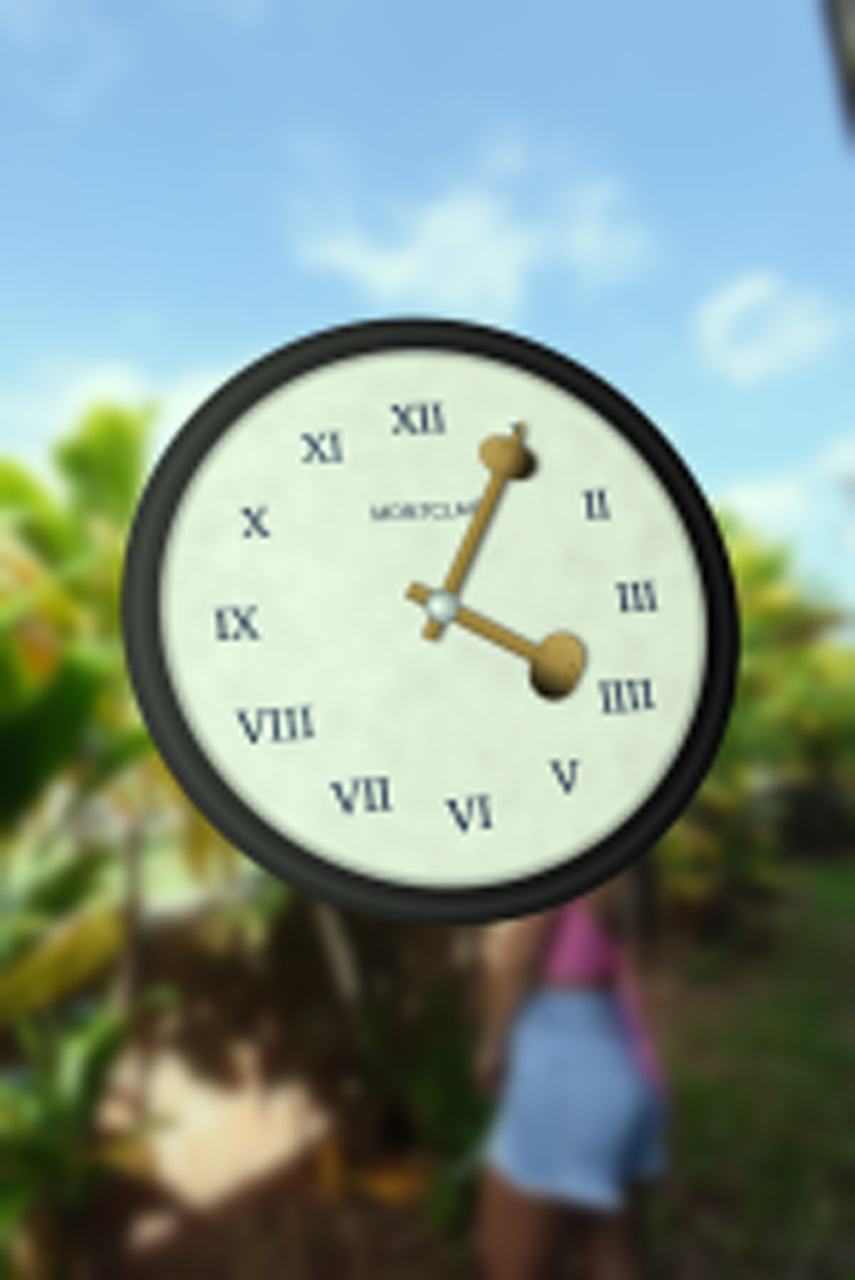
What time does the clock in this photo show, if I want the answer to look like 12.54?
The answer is 4.05
